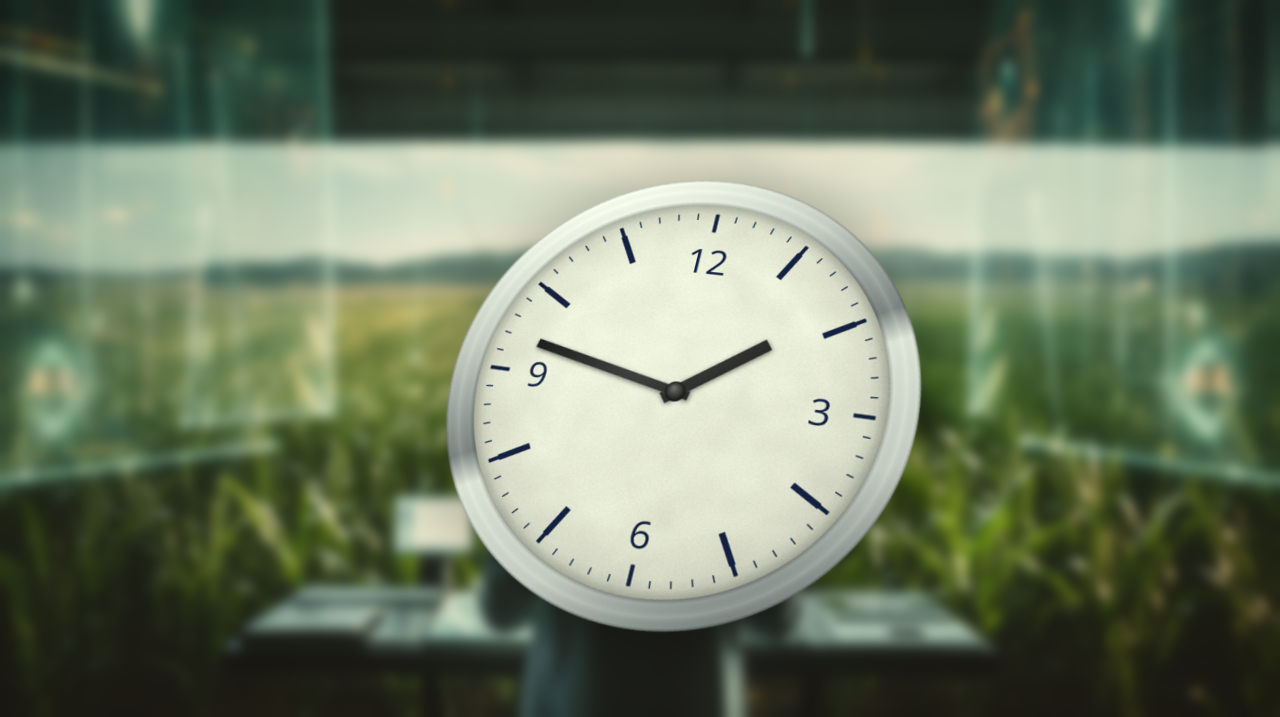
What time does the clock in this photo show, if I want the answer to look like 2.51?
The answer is 1.47
